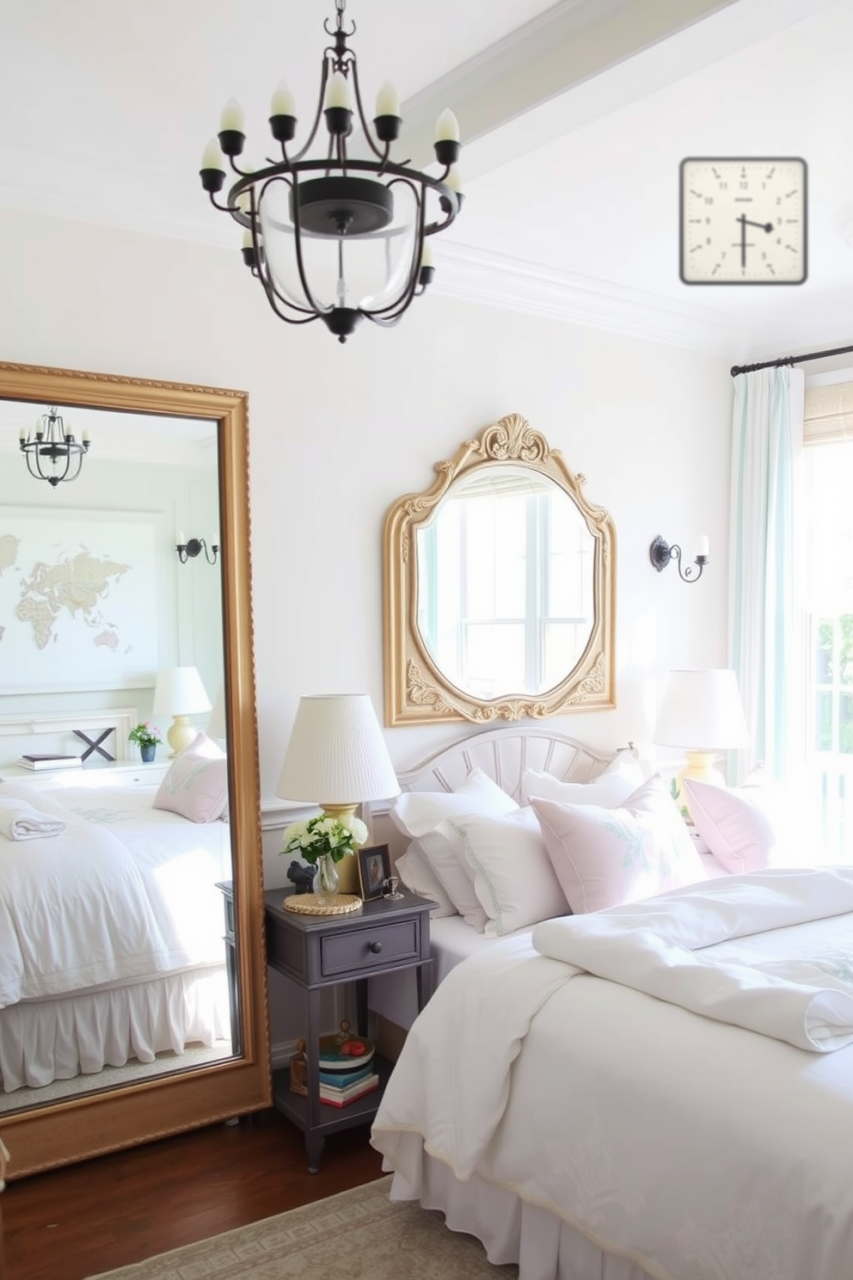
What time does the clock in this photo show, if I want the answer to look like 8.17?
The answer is 3.30
